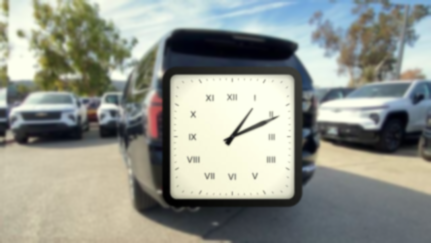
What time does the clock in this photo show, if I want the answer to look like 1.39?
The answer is 1.11
